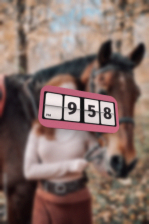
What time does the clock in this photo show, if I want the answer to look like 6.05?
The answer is 9.58
